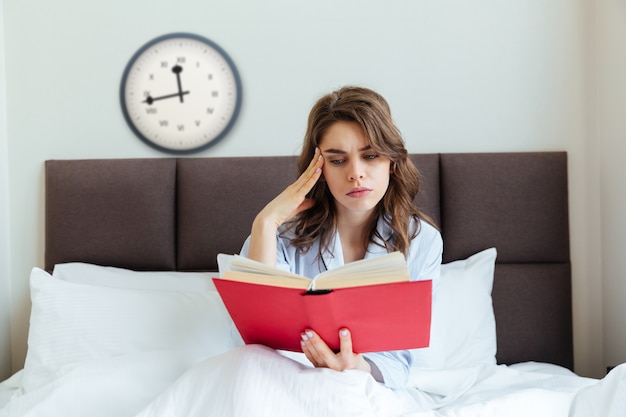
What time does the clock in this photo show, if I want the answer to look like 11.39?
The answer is 11.43
